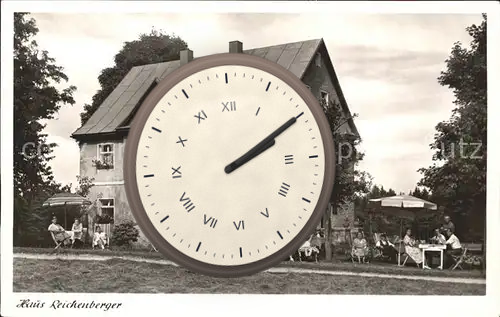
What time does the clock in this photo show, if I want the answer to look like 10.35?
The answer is 2.10
